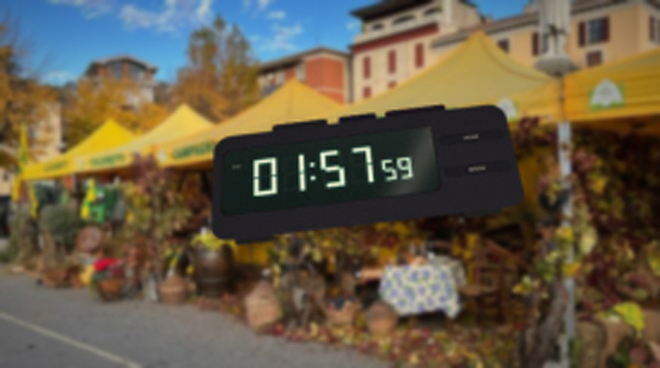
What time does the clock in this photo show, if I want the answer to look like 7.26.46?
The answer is 1.57.59
